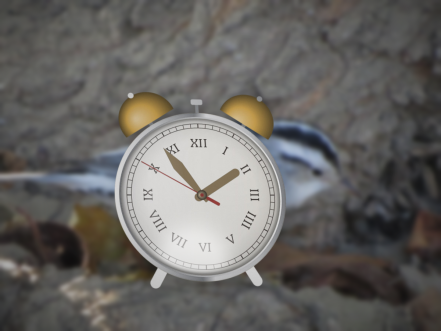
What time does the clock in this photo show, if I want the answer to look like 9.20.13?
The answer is 1.53.50
